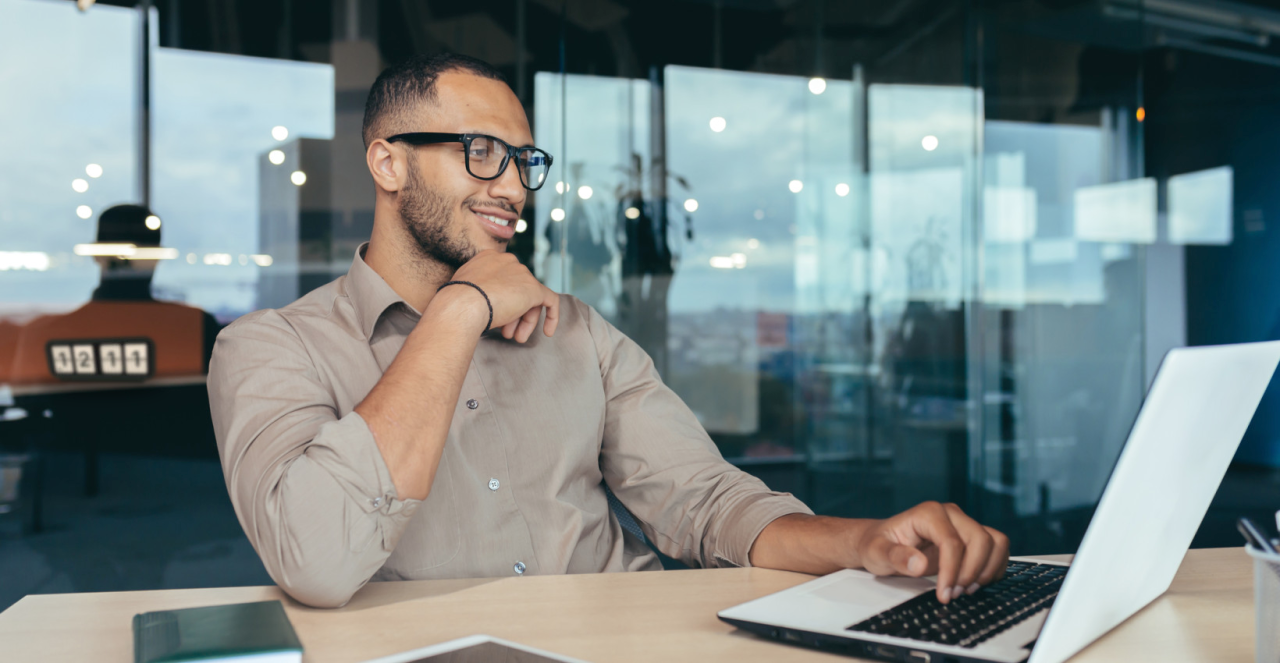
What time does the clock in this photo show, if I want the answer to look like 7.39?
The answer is 12.11
